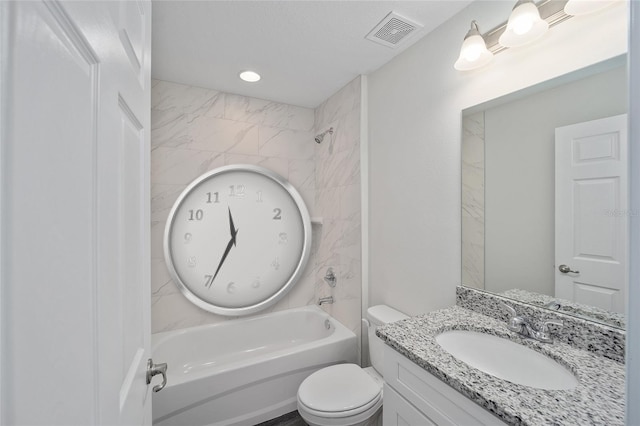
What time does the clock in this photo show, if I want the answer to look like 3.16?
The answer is 11.34
